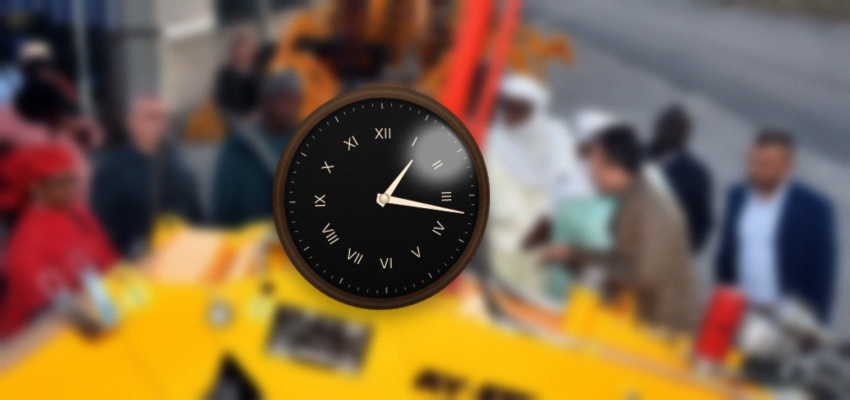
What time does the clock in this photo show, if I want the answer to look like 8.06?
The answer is 1.17
